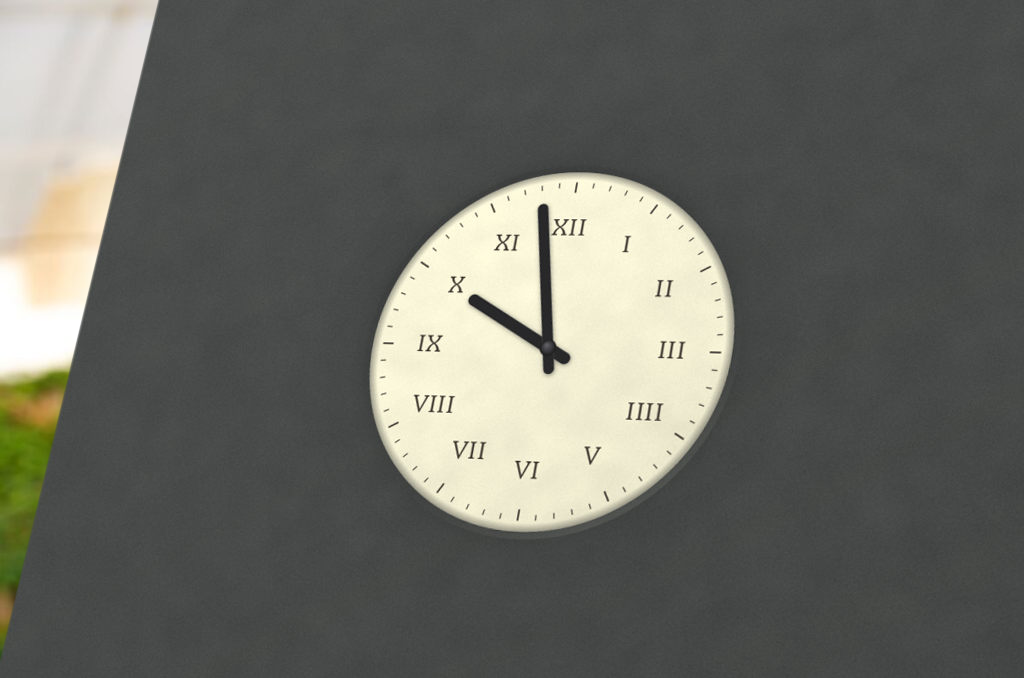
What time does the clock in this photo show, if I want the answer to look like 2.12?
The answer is 9.58
